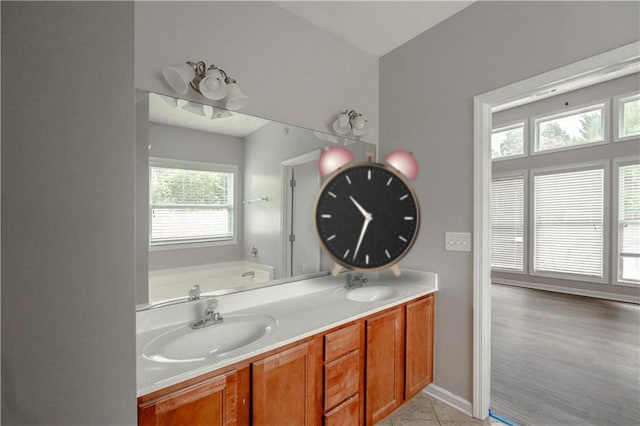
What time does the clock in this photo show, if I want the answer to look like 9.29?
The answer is 10.33
